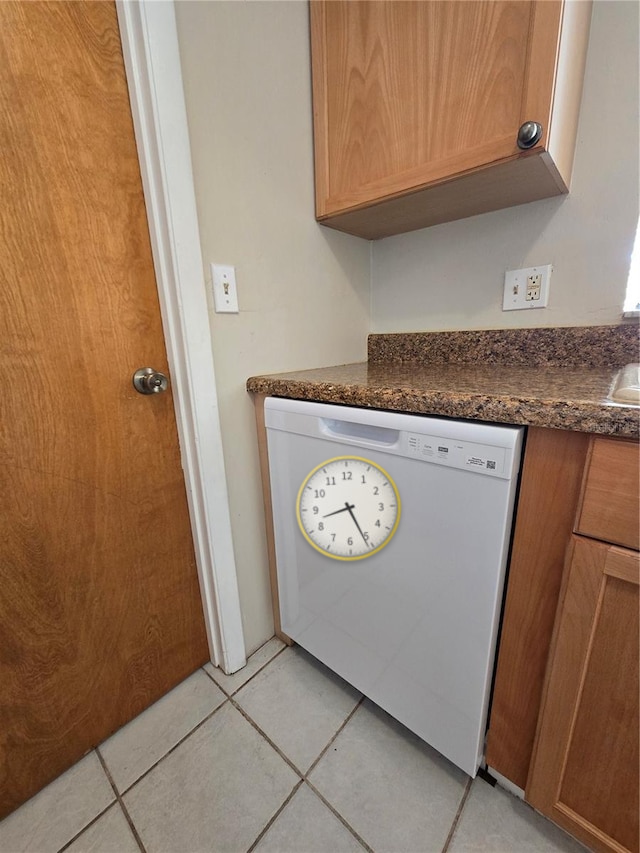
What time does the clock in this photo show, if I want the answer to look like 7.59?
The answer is 8.26
